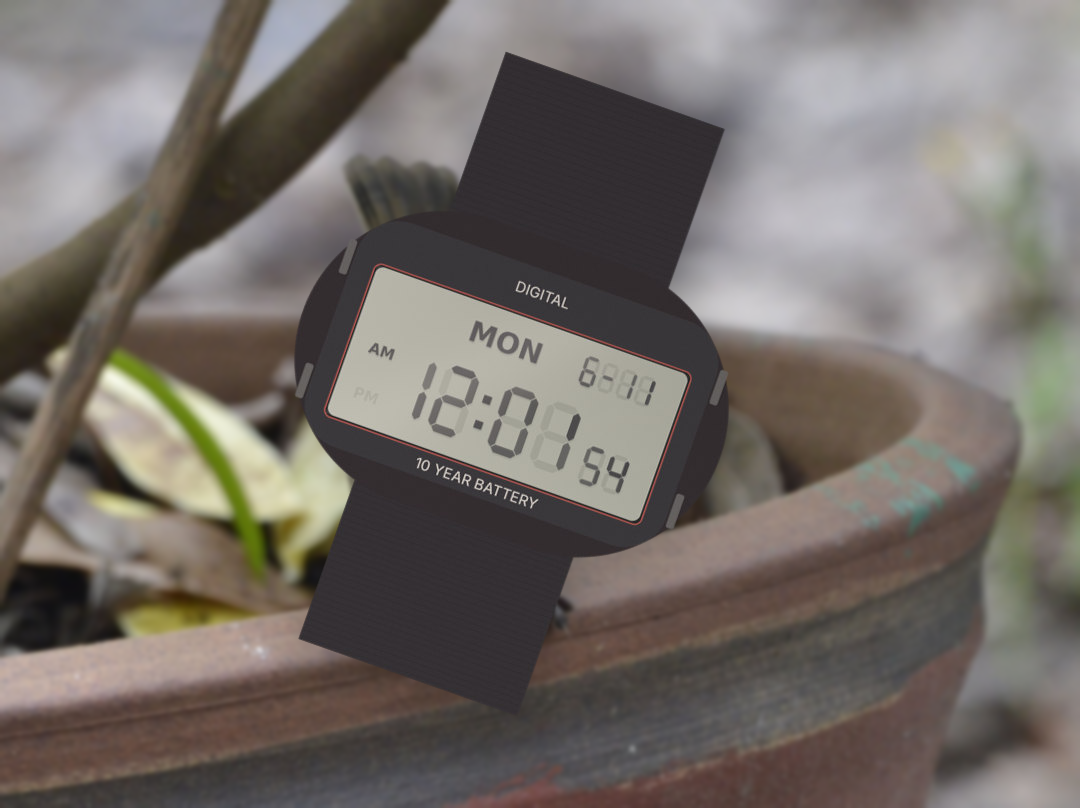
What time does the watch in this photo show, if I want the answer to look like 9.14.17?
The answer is 12.01.54
